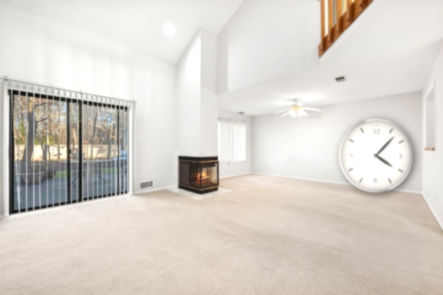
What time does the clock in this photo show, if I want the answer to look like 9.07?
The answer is 4.07
